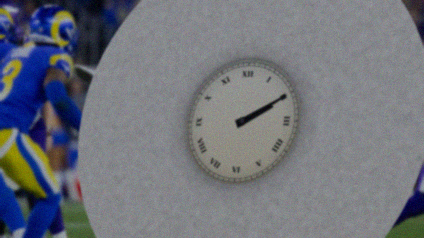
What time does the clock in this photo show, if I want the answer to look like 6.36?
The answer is 2.10
